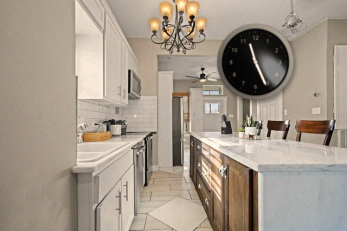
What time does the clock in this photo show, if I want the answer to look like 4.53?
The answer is 11.26
